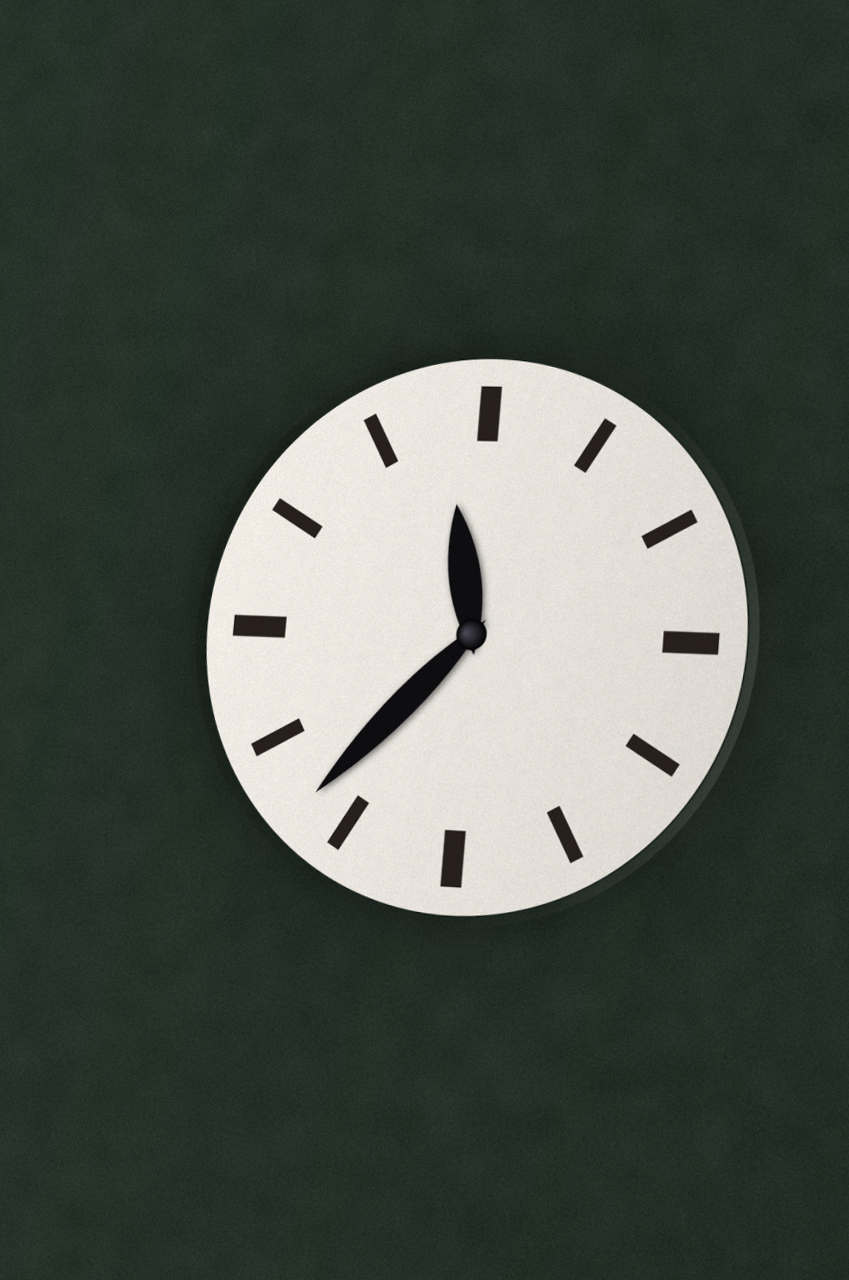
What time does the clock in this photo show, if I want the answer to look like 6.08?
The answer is 11.37
